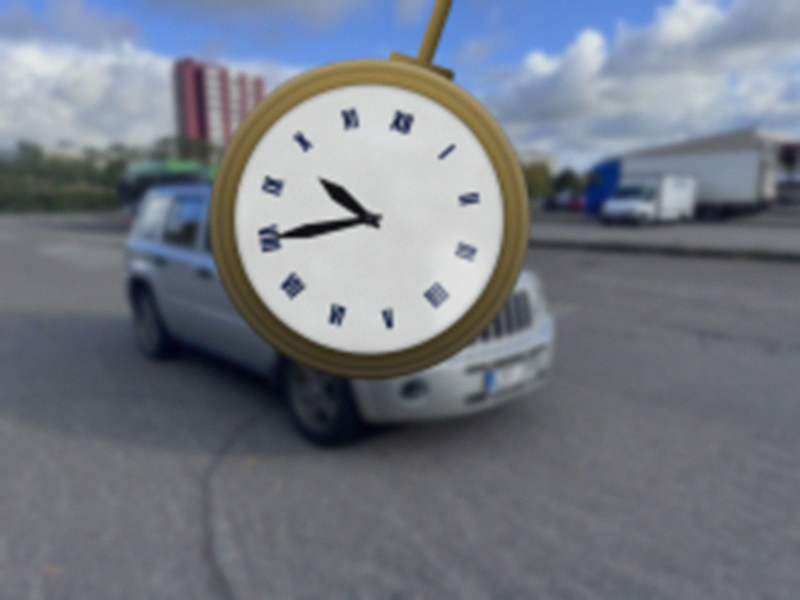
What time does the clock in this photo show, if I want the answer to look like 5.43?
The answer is 9.40
